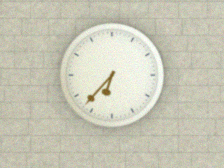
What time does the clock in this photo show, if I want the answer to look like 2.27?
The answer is 6.37
